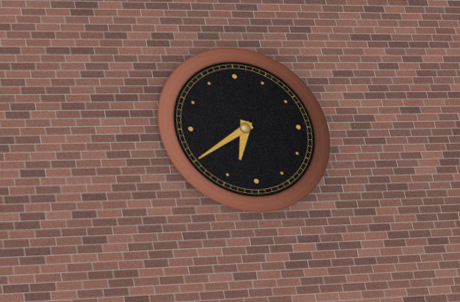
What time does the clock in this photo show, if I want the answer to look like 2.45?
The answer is 6.40
